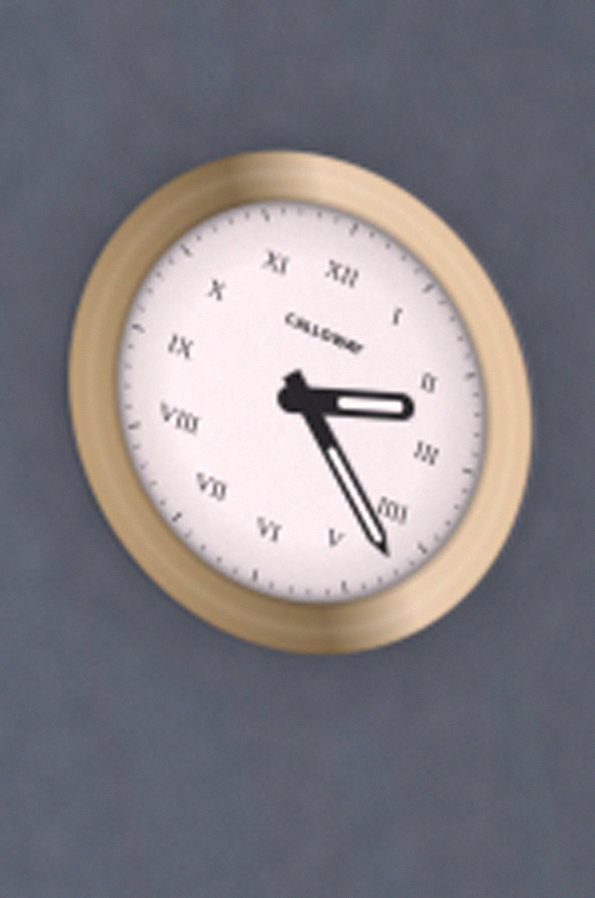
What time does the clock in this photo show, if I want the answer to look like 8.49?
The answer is 2.22
